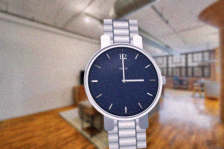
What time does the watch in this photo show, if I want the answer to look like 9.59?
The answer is 3.00
